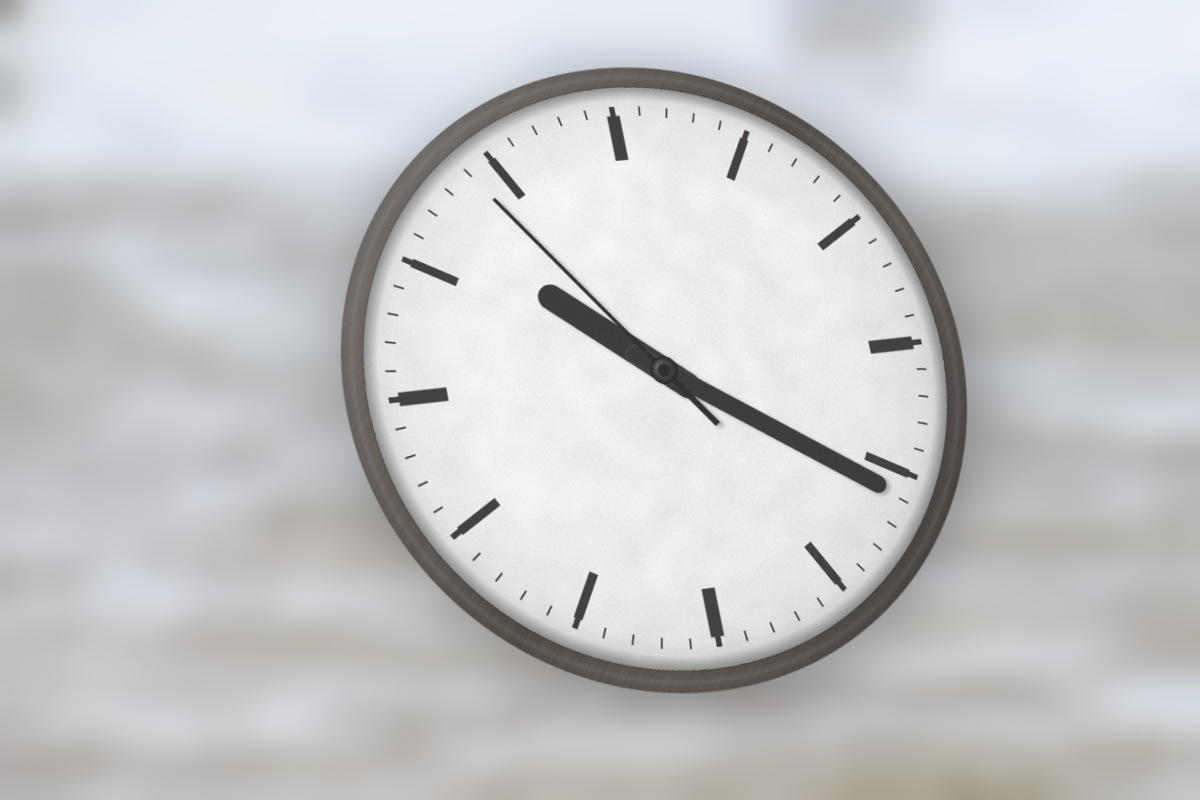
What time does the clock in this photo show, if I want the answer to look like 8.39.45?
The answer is 10.20.54
